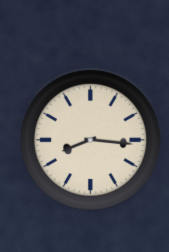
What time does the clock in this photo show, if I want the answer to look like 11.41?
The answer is 8.16
